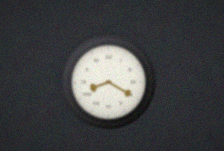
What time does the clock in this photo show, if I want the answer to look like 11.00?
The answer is 8.20
